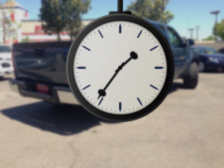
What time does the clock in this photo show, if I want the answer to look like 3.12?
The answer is 1.36
